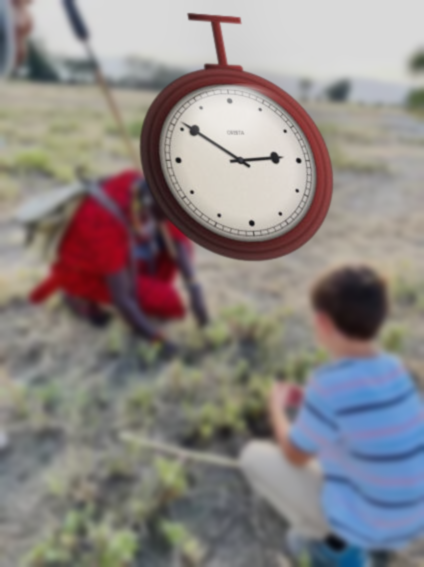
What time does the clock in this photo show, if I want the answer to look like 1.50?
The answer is 2.51
